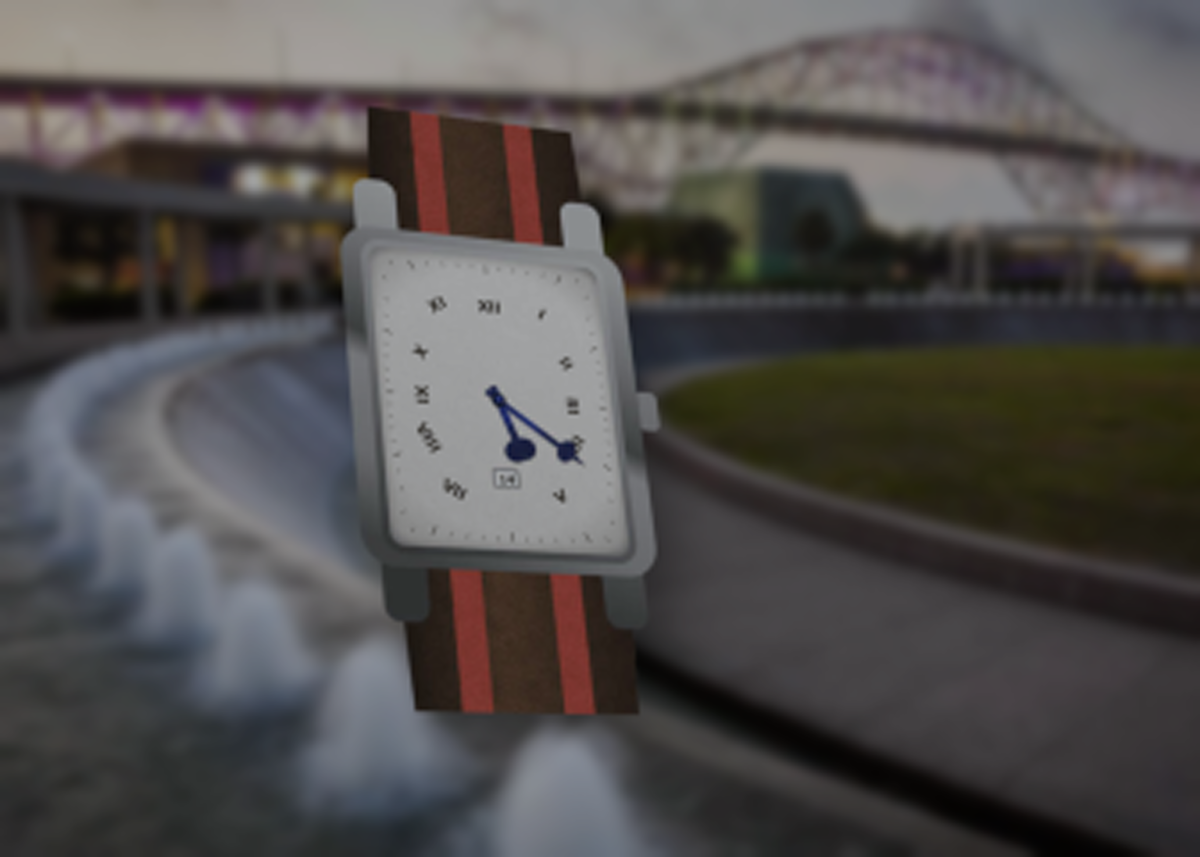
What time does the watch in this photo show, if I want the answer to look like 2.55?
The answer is 5.21
